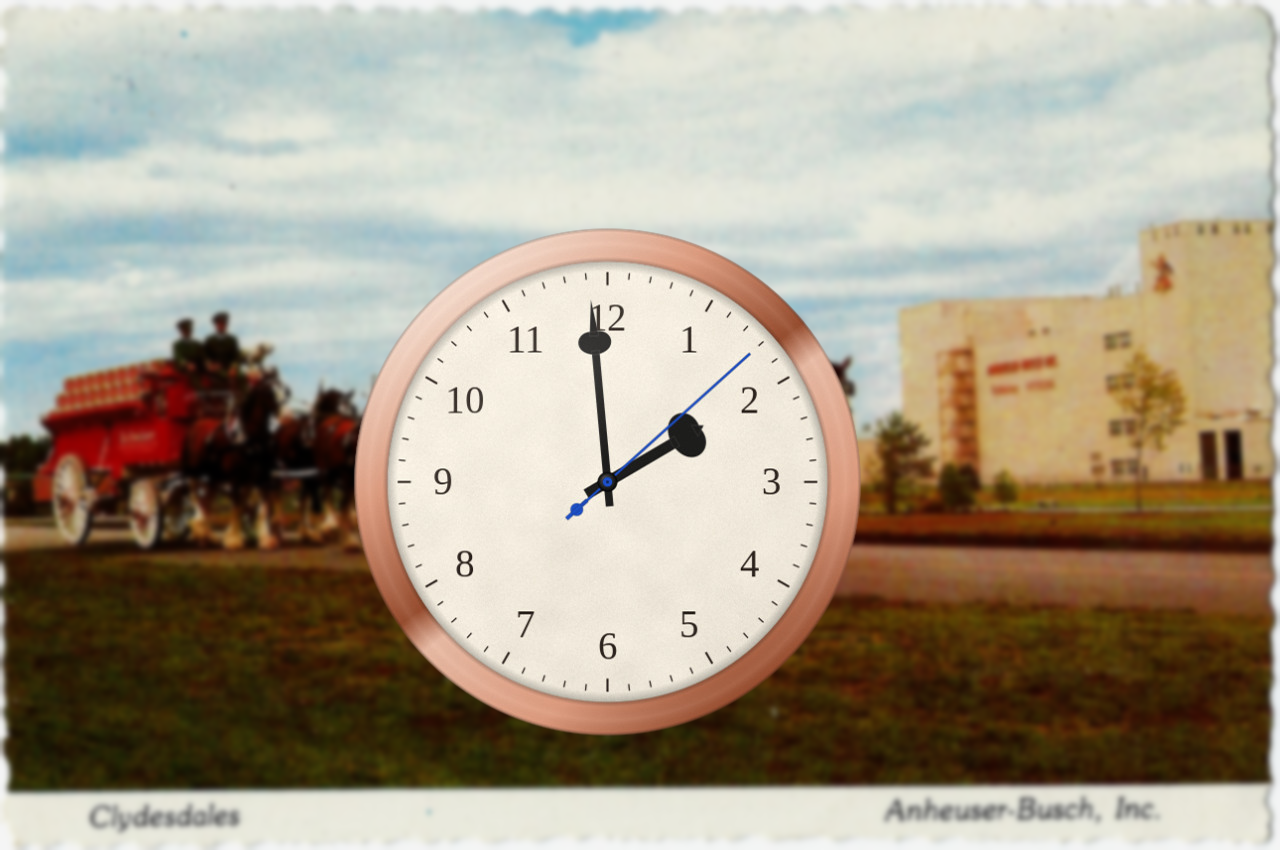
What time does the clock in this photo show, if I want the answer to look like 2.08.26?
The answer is 1.59.08
